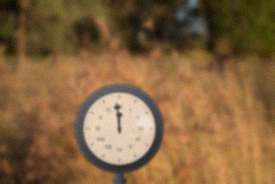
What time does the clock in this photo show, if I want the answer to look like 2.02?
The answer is 11.59
